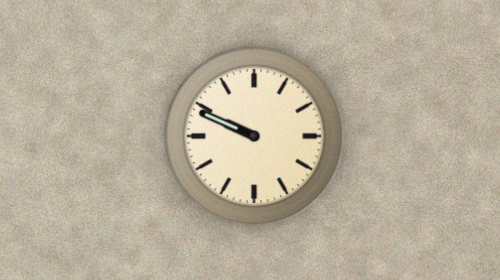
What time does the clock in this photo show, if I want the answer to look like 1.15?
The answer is 9.49
